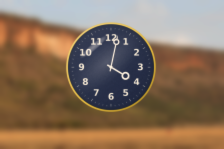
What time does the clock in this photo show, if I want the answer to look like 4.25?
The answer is 4.02
